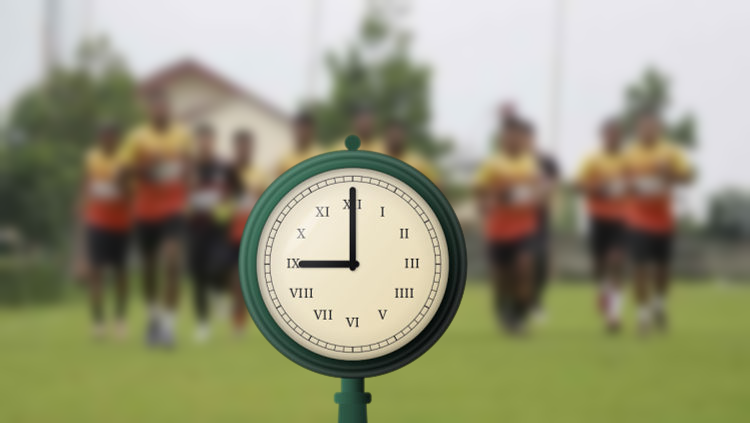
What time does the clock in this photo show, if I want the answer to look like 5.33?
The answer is 9.00
